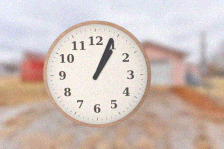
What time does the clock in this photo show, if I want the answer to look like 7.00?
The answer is 1.04
